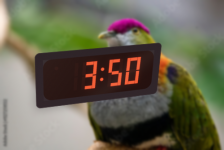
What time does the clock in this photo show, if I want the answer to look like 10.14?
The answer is 3.50
